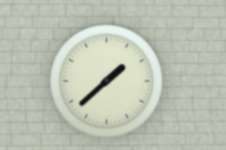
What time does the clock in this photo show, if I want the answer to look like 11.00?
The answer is 1.38
